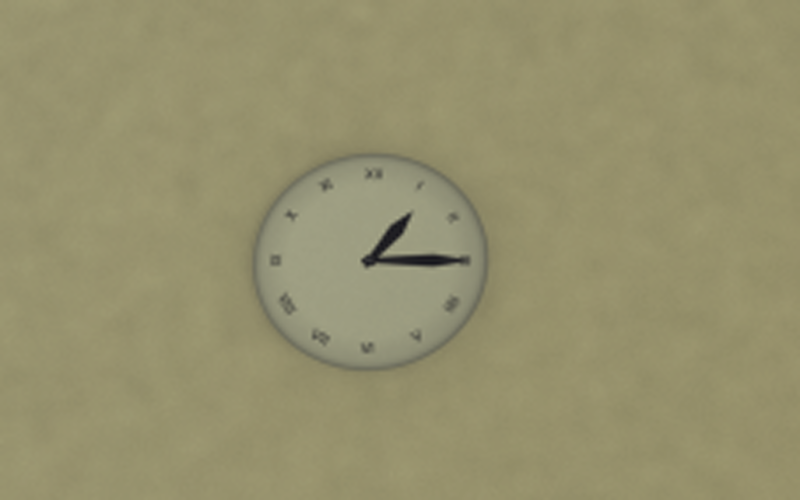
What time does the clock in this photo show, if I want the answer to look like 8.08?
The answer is 1.15
